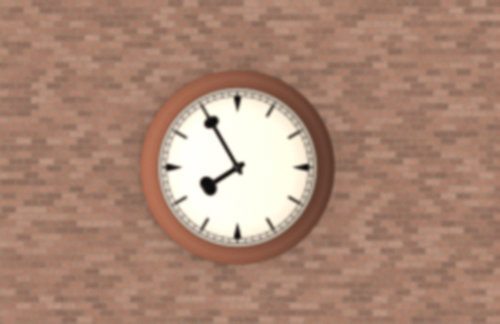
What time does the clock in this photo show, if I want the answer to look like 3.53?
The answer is 7.55
